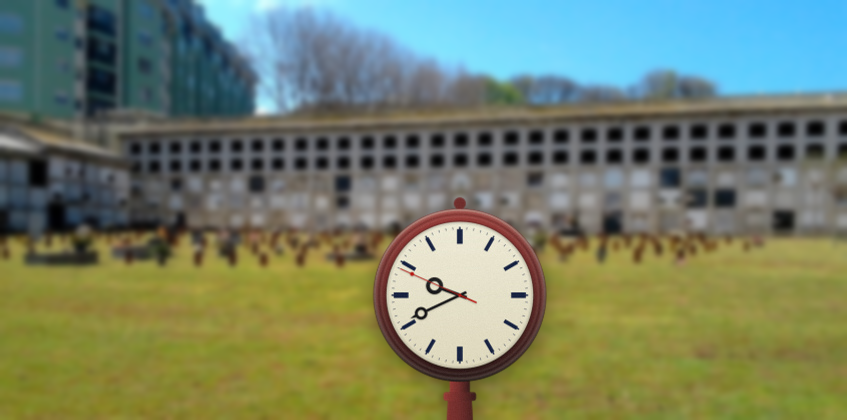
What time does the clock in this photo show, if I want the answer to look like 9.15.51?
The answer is 9.40.49
